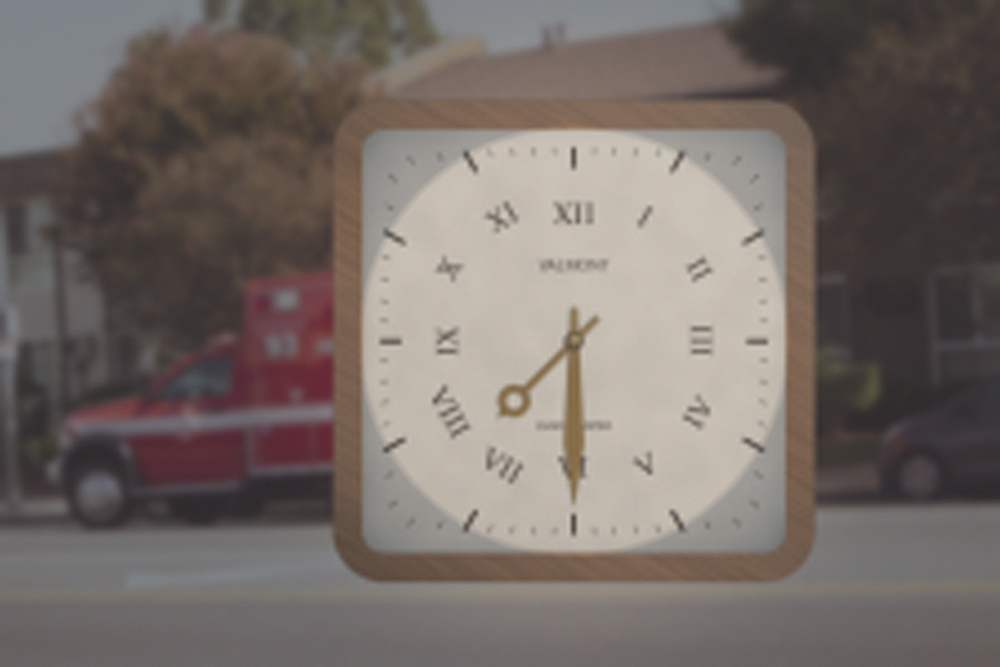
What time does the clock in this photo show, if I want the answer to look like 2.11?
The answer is 7.30
